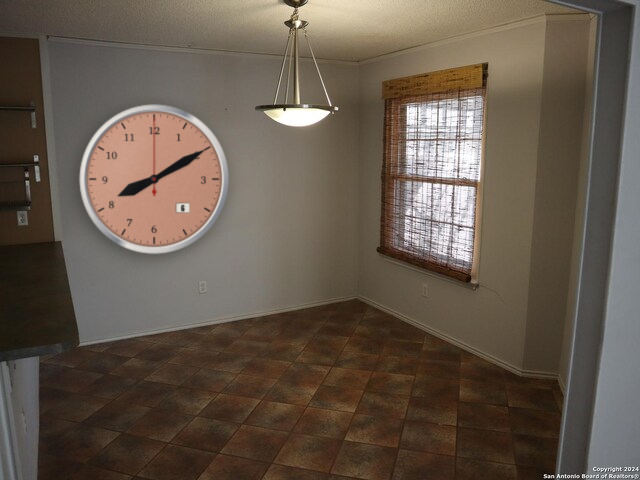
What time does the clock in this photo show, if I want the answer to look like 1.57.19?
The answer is 8.10.00
